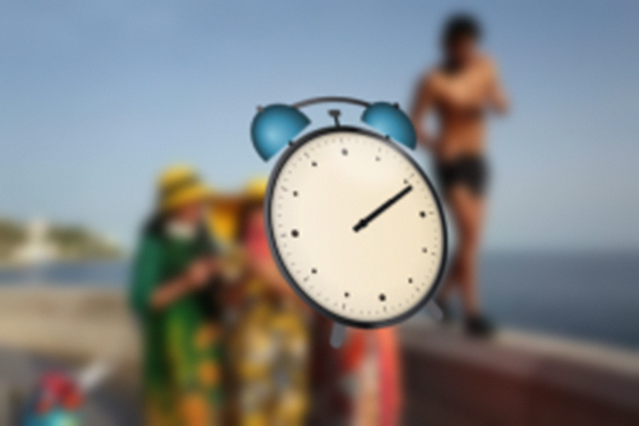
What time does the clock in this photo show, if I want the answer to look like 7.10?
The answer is 2.11
